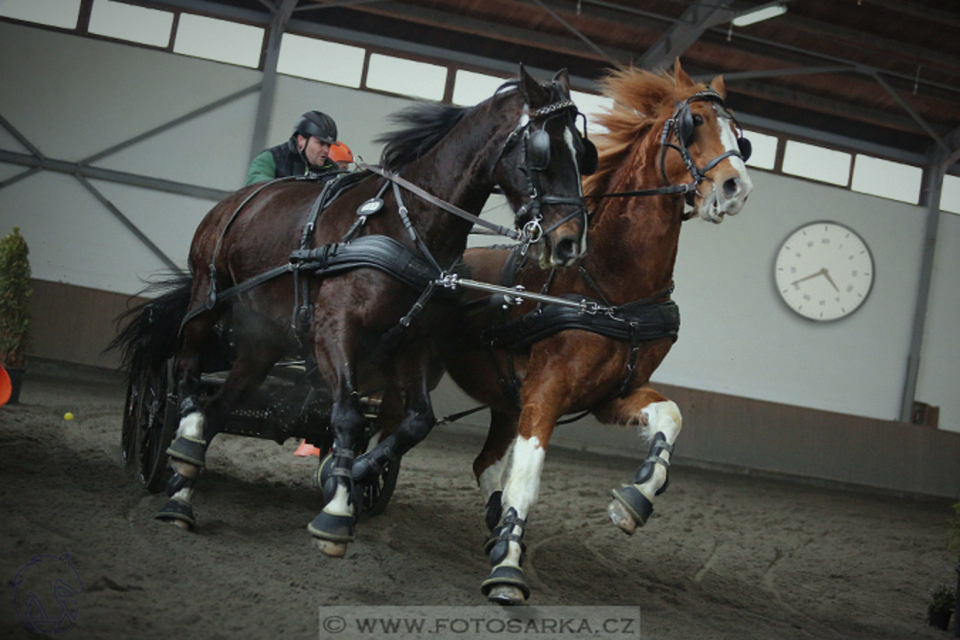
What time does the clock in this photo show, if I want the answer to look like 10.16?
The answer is 4.41
